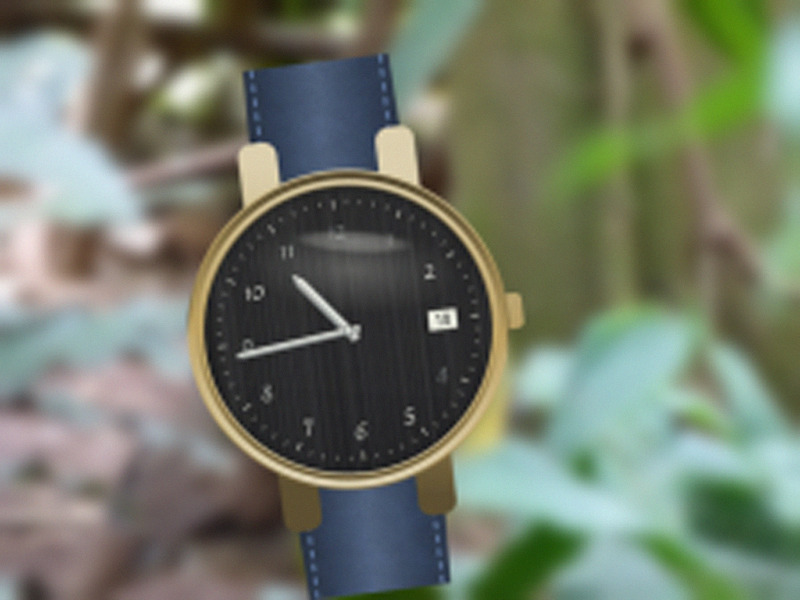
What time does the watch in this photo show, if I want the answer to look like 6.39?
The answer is 10.44
